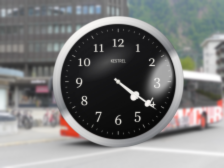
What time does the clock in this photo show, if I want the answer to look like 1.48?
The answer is 4.21
